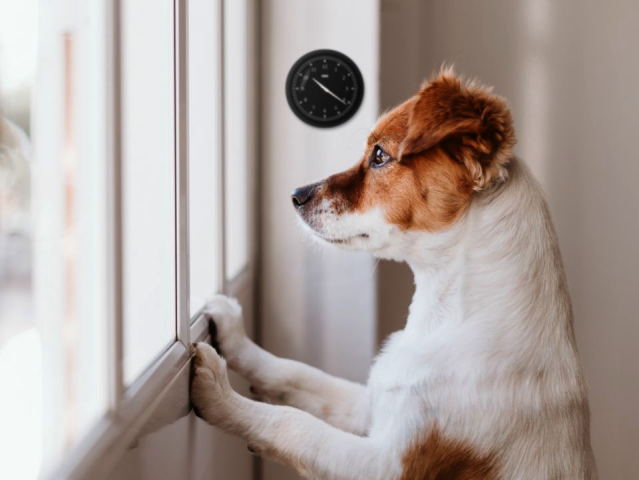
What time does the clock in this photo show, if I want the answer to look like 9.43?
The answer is 10.21
